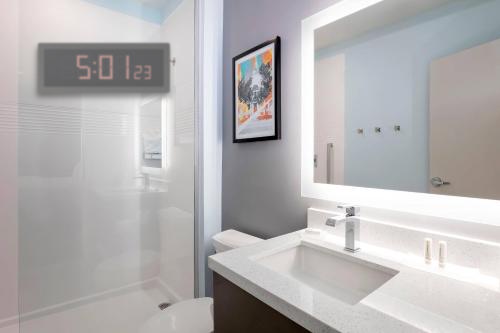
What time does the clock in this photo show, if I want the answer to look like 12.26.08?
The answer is 5.01.23
